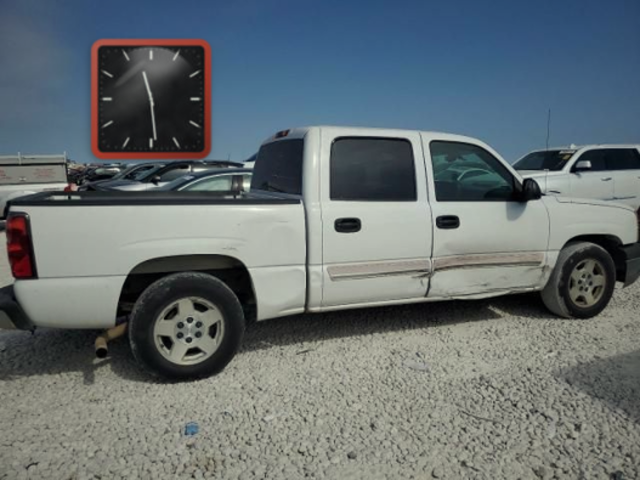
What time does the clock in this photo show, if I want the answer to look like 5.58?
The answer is 11.29
